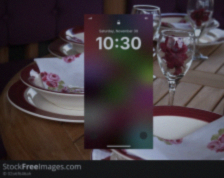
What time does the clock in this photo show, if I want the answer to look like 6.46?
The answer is 10.30
